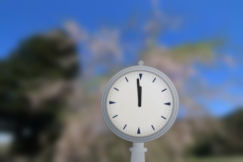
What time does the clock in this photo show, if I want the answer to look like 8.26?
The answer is 11.59
